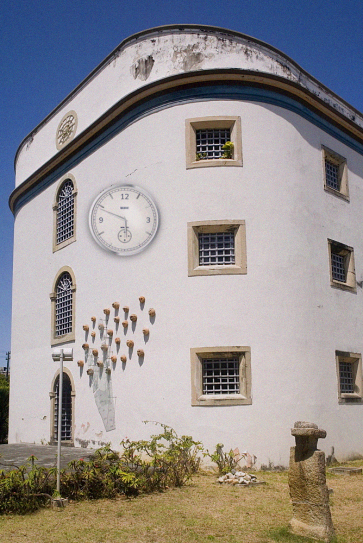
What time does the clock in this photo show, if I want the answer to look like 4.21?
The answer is 5.49
